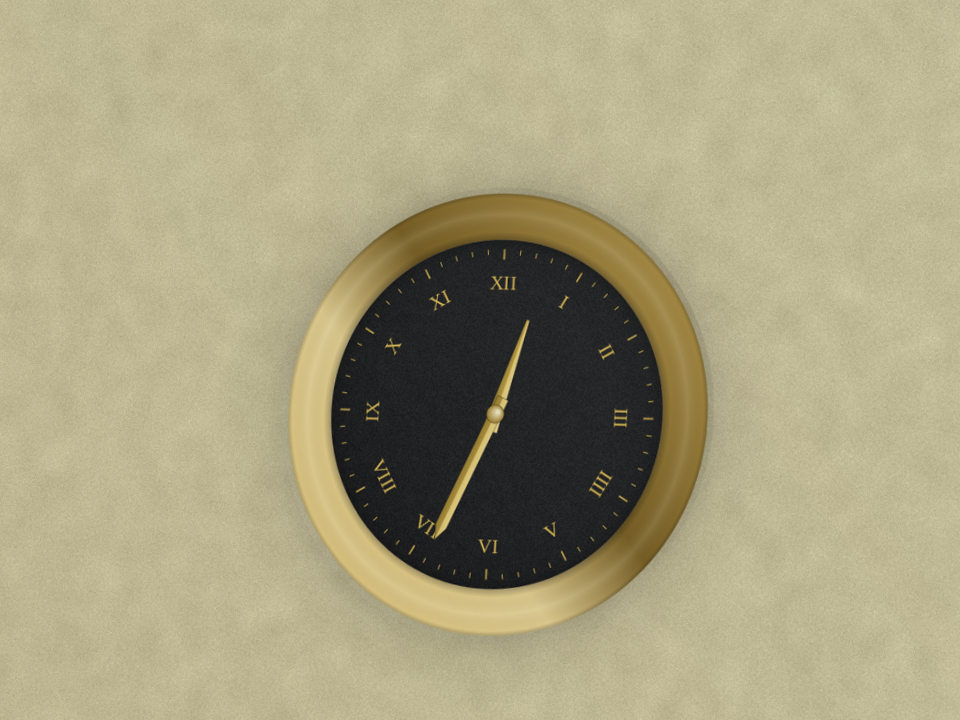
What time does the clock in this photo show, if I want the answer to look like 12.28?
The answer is 12.34
